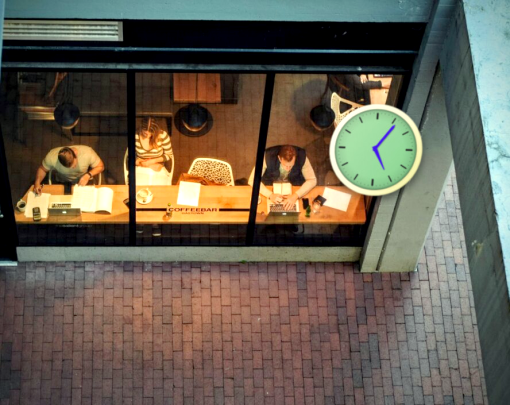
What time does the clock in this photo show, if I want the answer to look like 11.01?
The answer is 5.06
